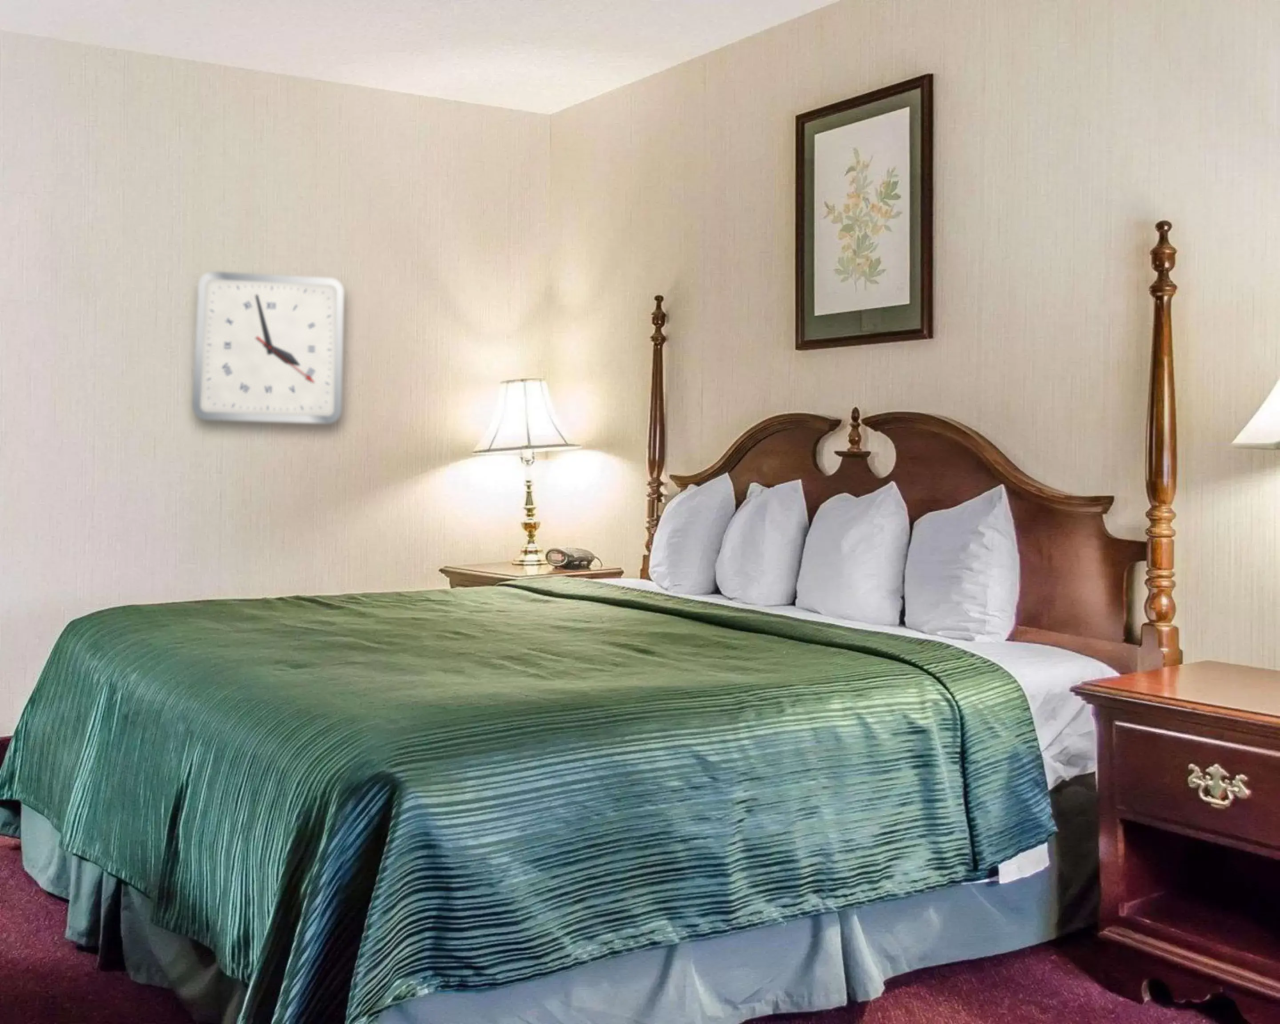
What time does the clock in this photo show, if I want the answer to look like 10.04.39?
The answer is 3.57.21
